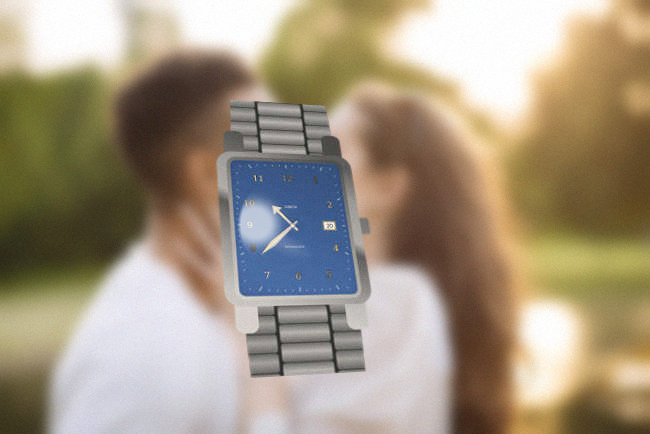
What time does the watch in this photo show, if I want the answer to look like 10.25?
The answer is 10.38
